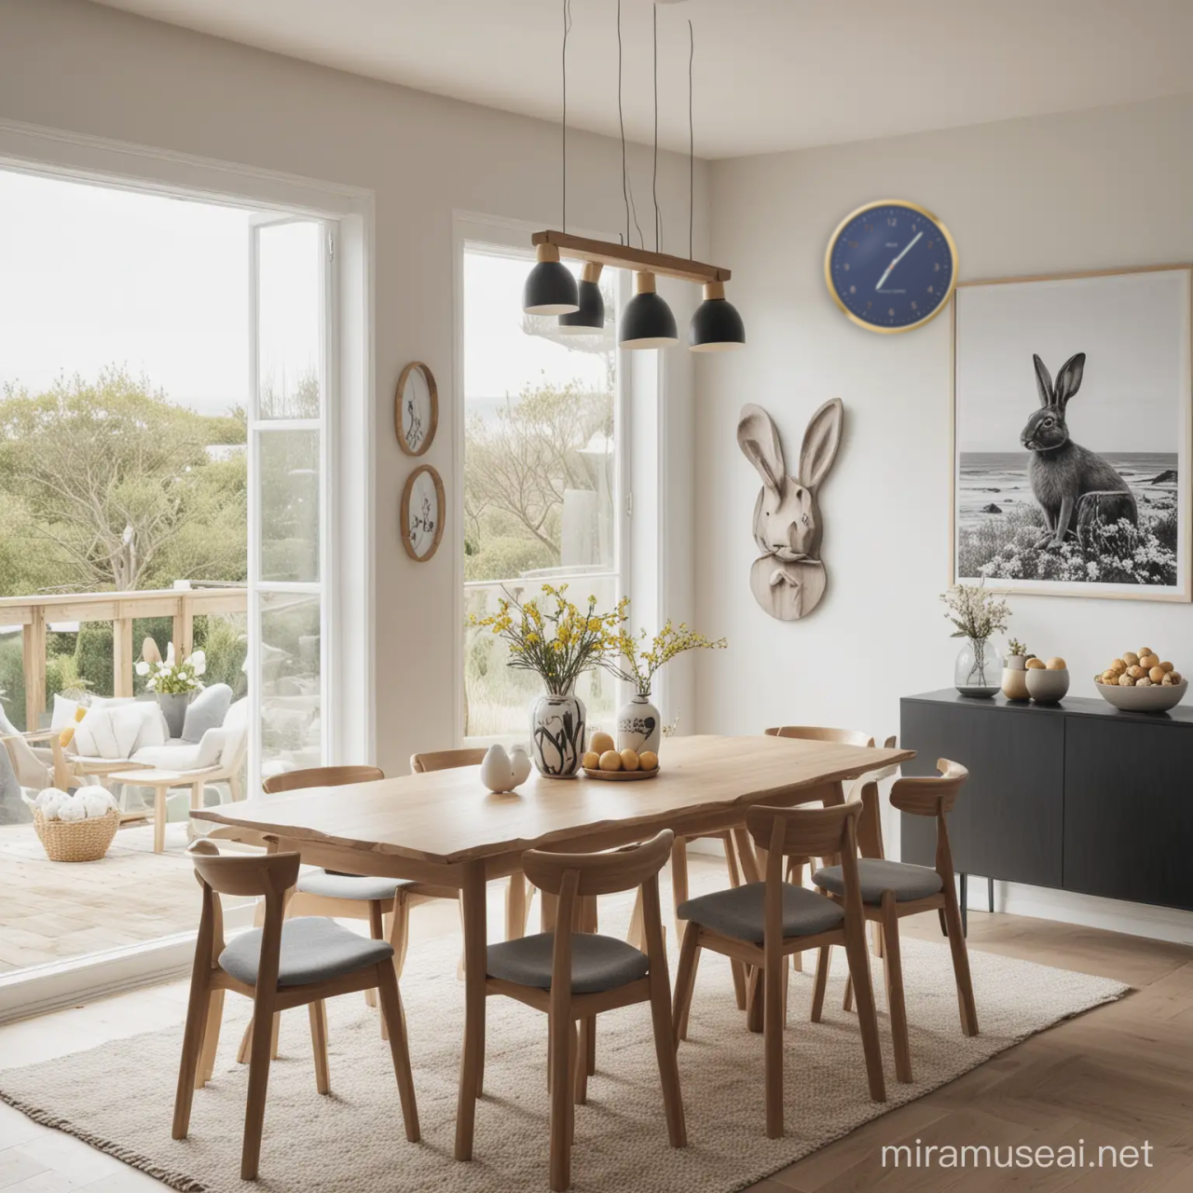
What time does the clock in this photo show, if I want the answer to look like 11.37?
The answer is 7.07
